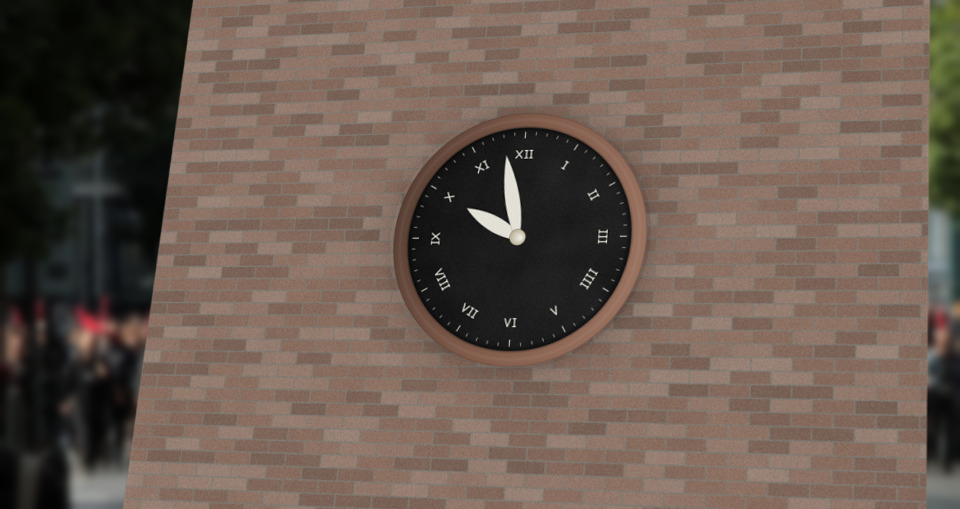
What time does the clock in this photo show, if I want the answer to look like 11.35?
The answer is 9.58
